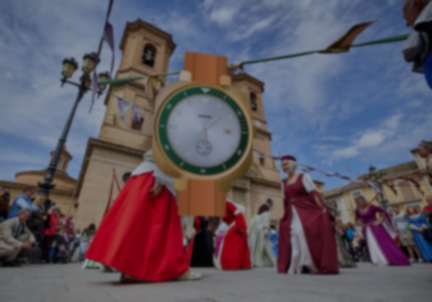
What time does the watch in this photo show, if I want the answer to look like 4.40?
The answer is 1.29
